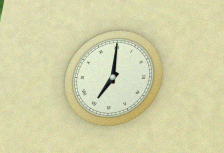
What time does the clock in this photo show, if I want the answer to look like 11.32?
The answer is 7.00
